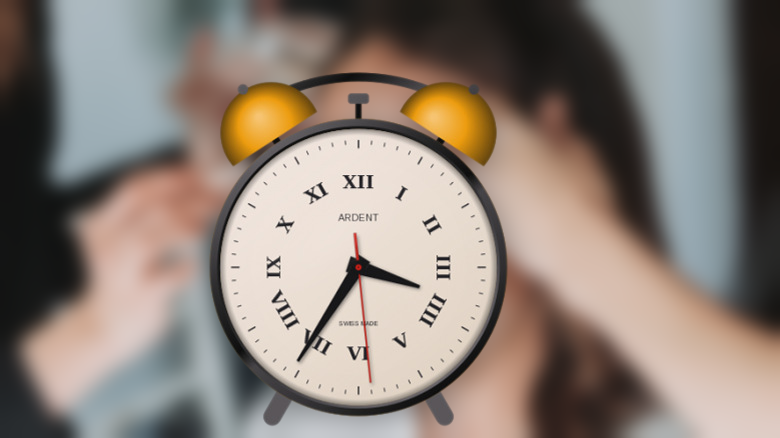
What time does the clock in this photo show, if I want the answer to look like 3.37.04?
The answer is 3.35.29
